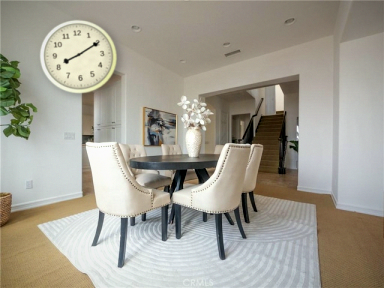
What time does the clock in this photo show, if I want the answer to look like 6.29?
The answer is 8.10
